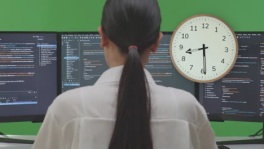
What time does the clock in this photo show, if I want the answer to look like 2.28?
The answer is 8.29
